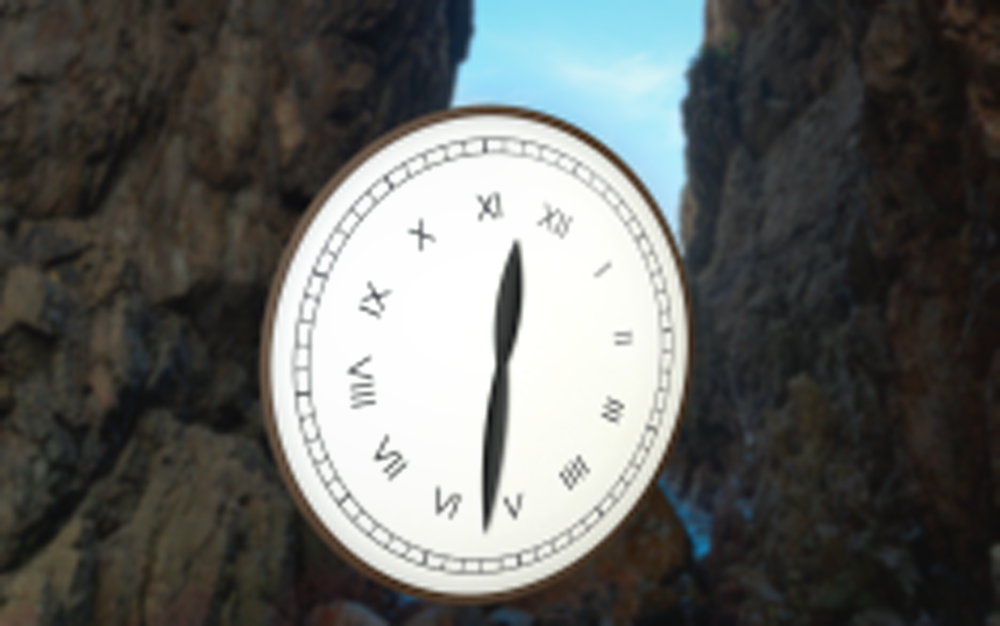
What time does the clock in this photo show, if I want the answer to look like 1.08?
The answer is 11.27
